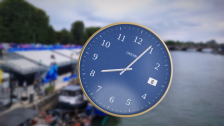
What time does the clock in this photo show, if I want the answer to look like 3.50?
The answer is 8.04
